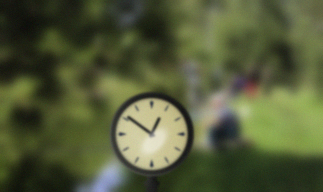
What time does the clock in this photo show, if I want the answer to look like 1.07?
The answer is 12.51
